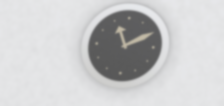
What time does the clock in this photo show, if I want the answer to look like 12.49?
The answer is 11.10
